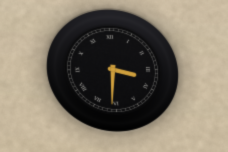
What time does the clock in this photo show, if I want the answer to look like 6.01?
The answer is 3.31
